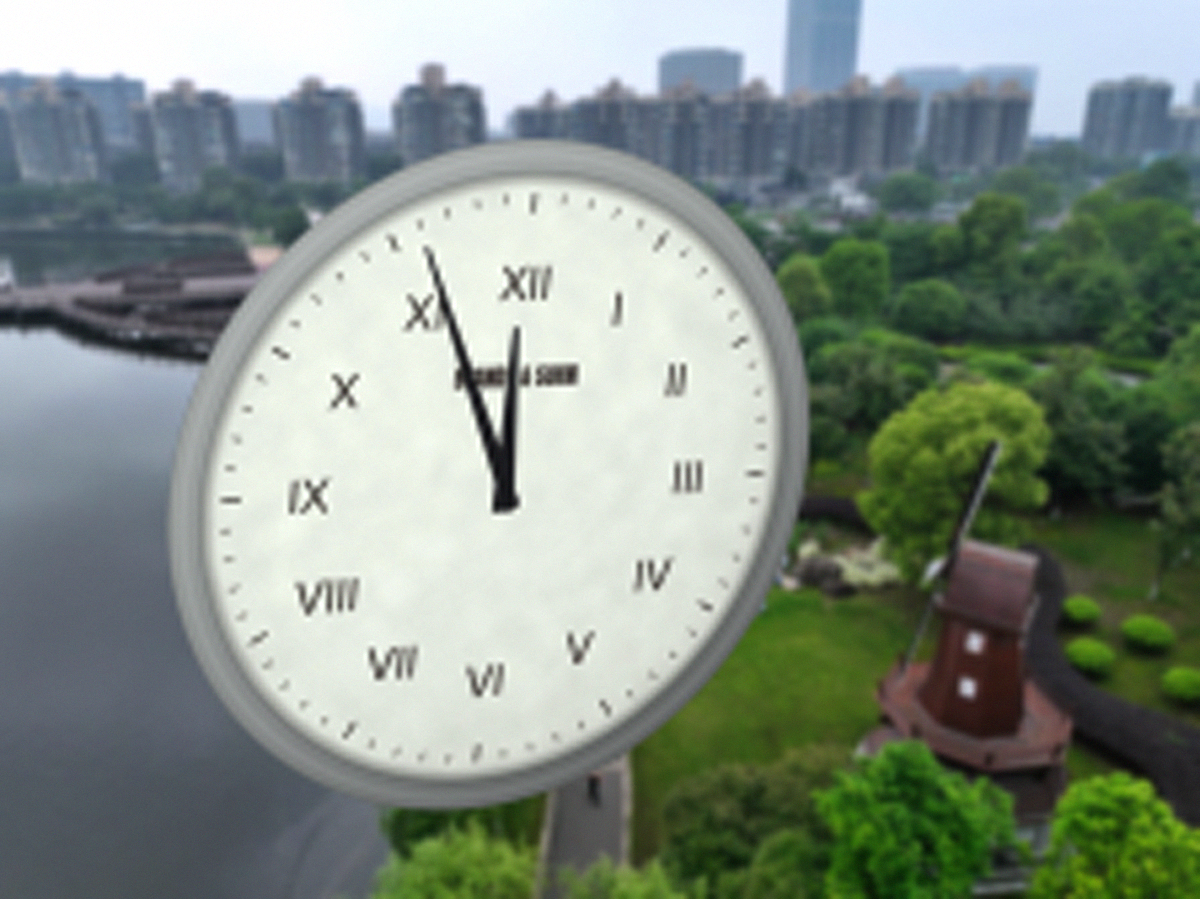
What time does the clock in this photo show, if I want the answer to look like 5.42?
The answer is 11.56
